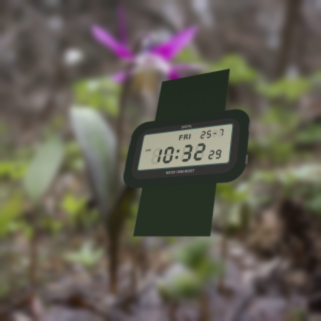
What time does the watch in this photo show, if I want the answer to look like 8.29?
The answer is 10.32
